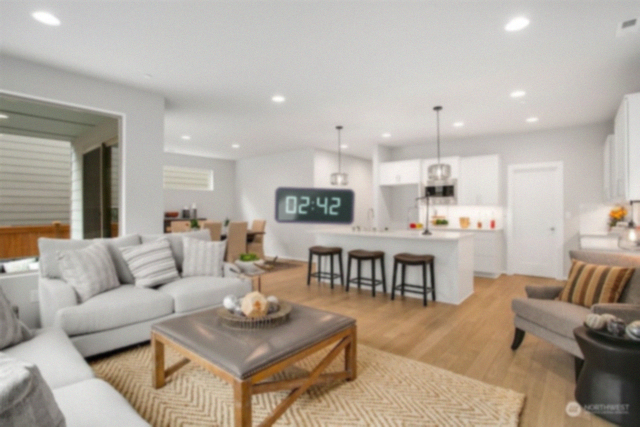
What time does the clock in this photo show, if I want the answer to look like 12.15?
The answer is 2.42
